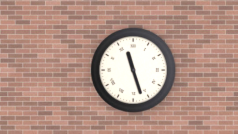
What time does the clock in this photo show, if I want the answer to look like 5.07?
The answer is 11.27
